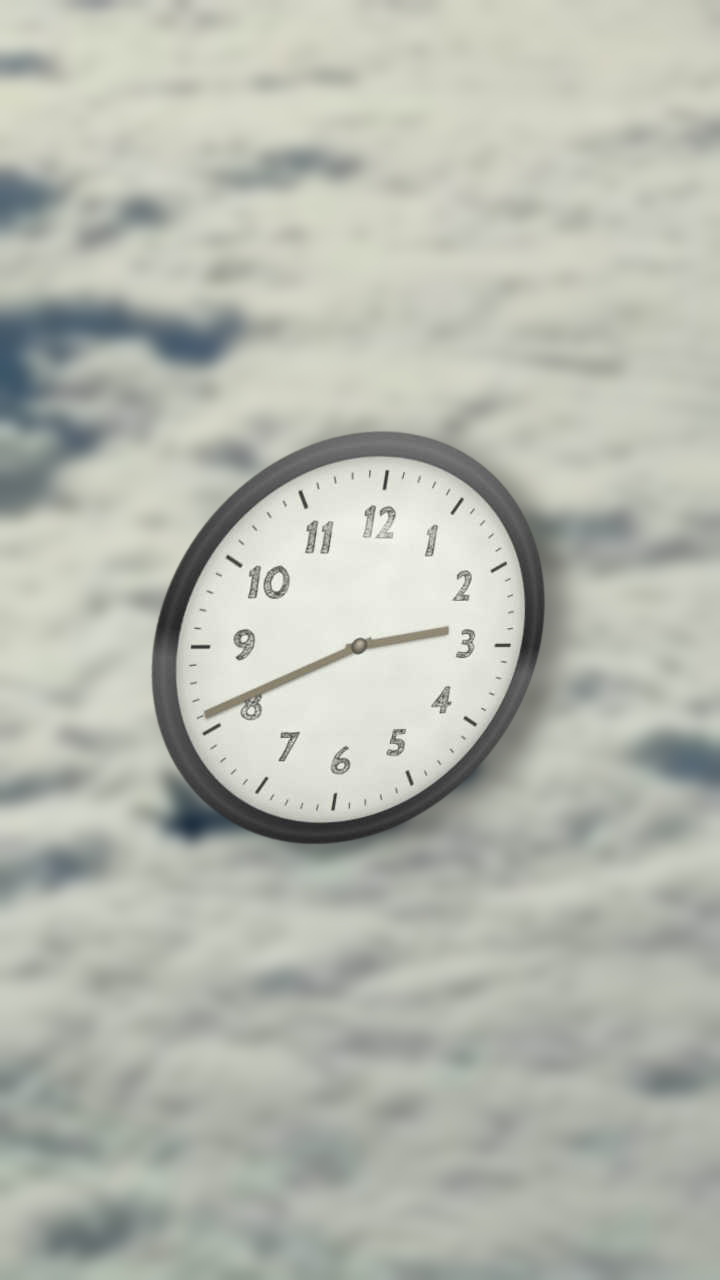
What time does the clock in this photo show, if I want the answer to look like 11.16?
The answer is 2.41
